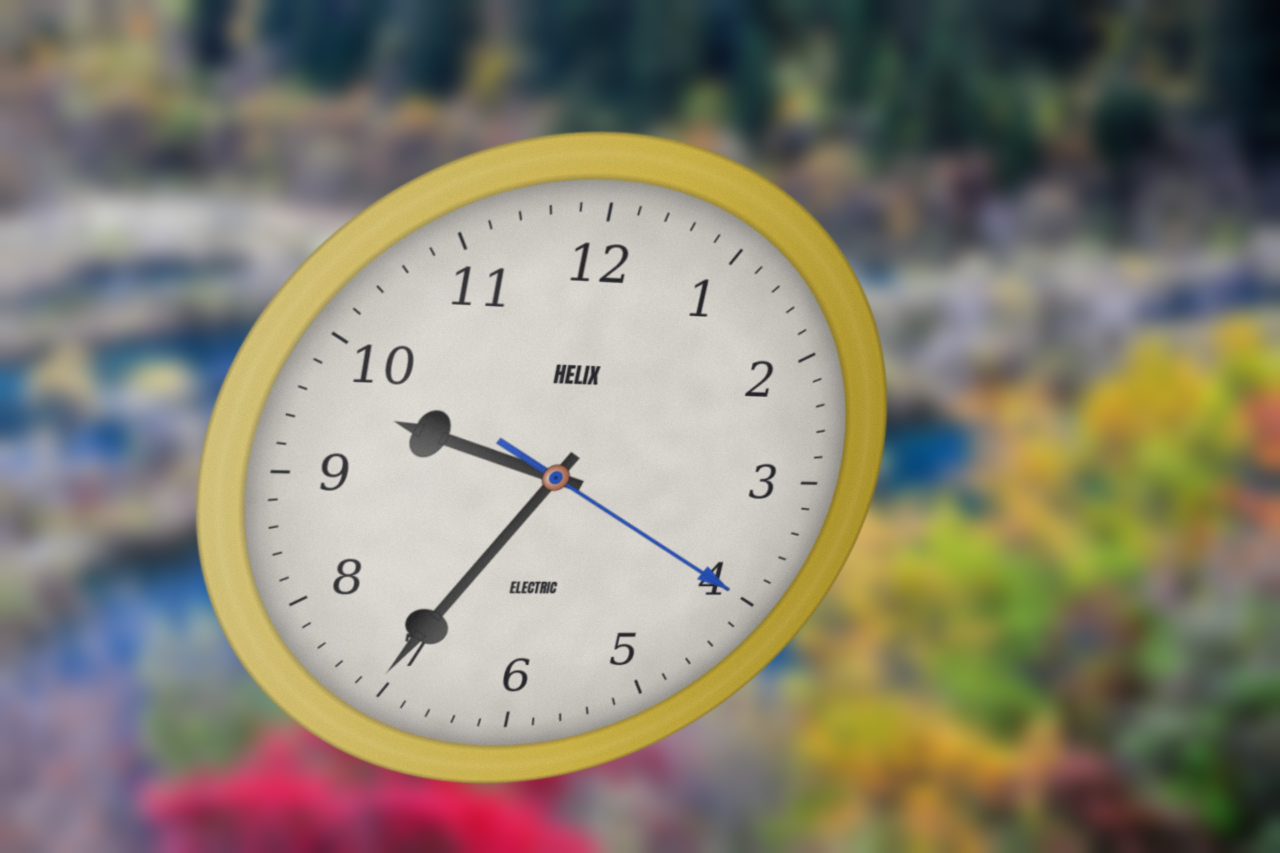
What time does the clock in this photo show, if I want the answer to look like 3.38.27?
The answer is 9.35.20
